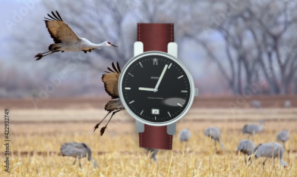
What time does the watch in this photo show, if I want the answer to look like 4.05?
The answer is 9.04
